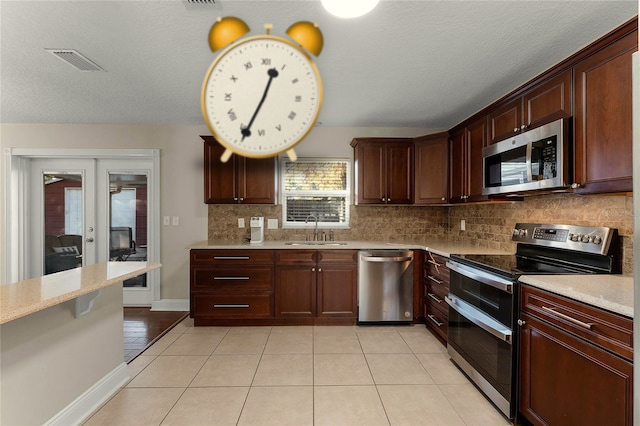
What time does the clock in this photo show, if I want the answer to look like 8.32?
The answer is 12.34
